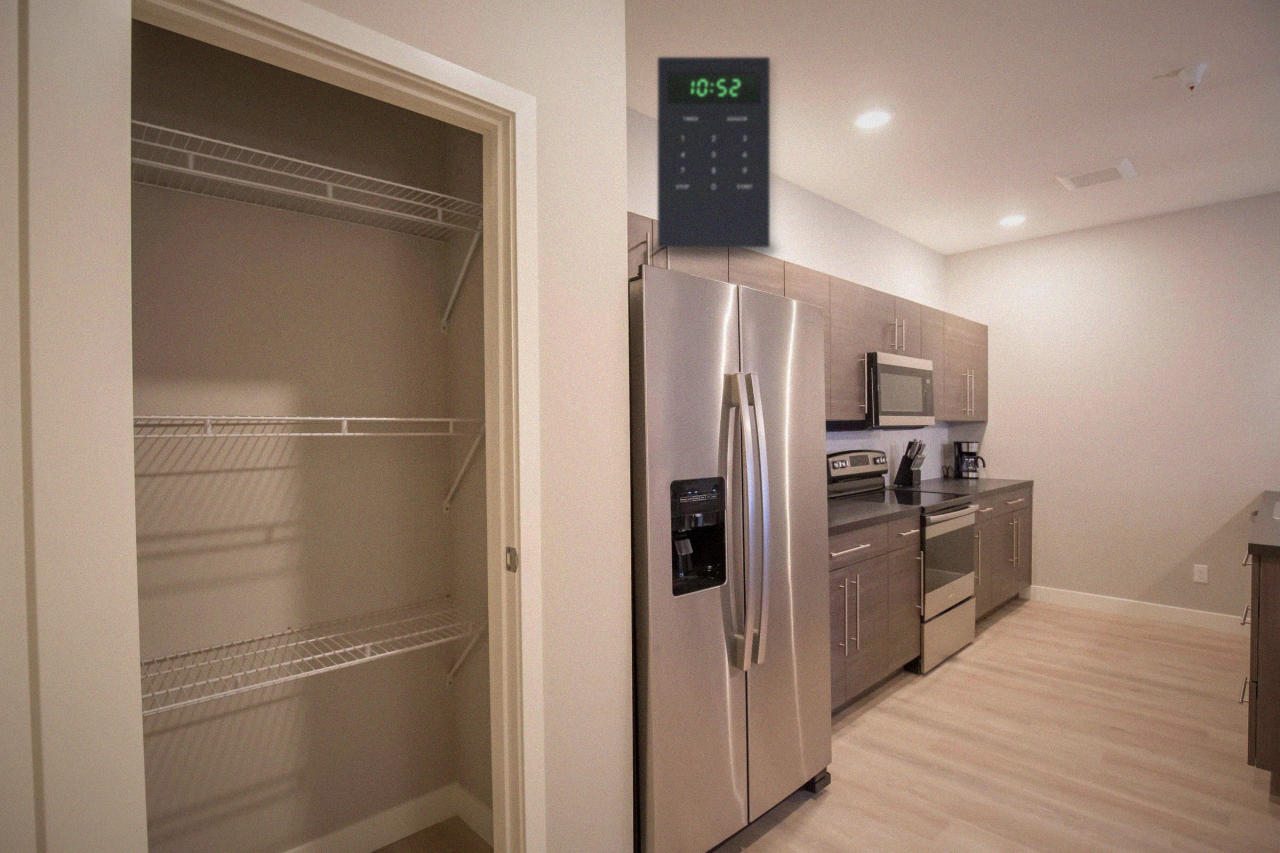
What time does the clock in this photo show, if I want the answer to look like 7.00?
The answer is 10.52
